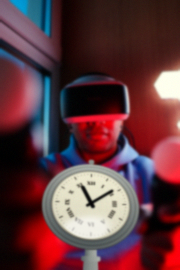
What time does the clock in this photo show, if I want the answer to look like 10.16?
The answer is 11.09
